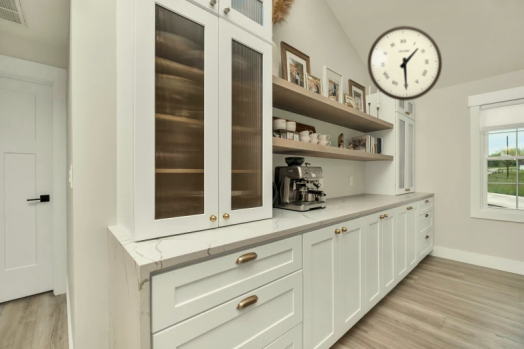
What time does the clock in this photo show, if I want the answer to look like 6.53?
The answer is 1.30
